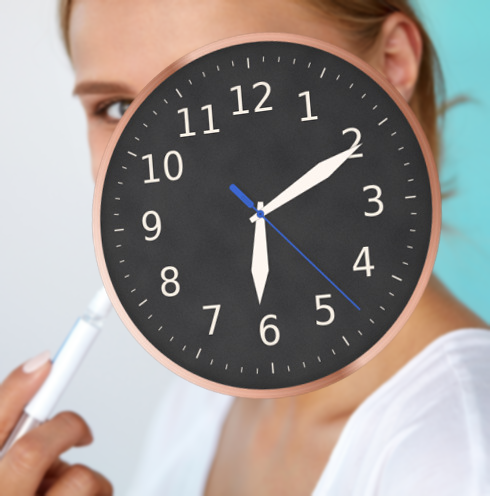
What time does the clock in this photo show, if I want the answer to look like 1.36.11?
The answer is 6.10.23
